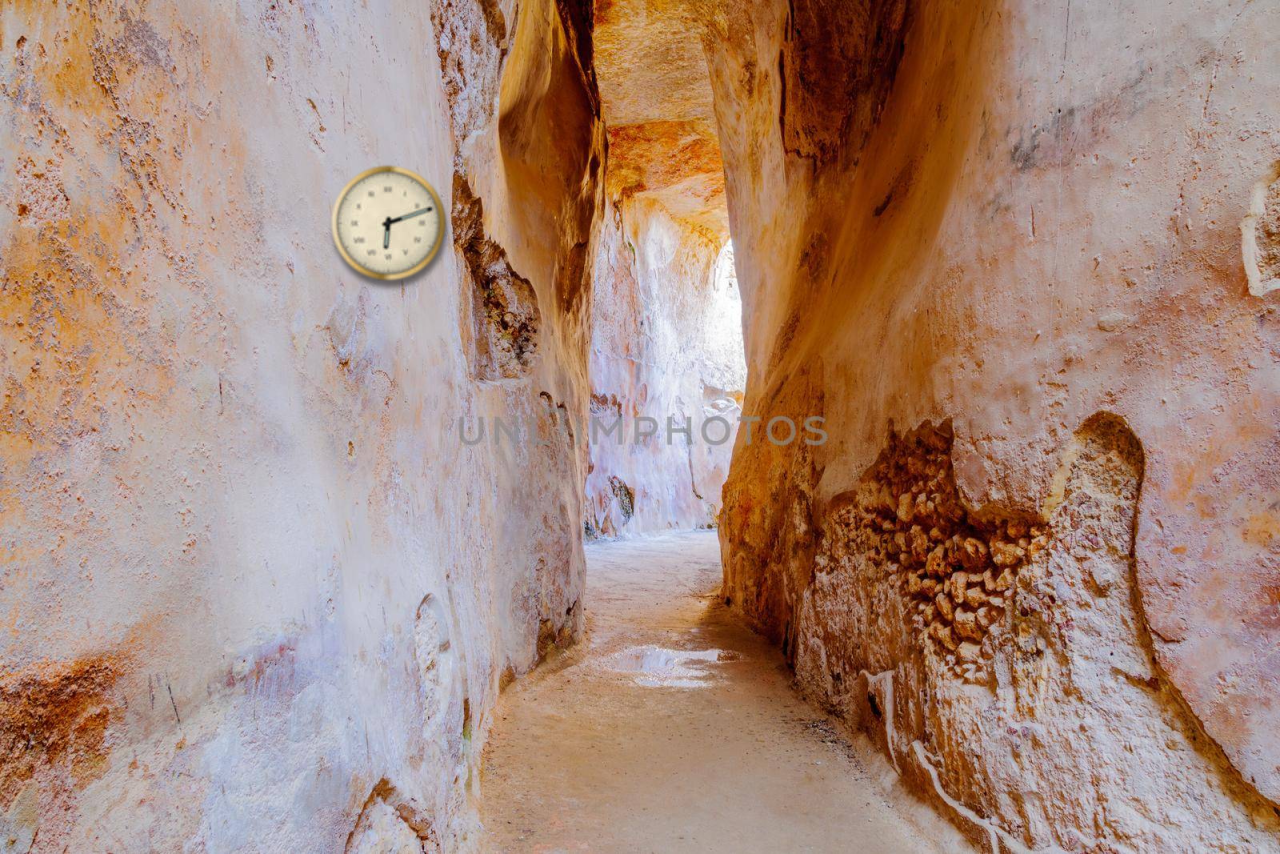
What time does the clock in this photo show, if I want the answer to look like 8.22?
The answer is 6.12
